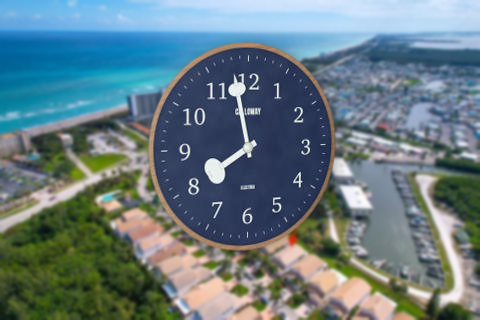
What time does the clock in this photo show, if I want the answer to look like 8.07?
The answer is 7.58
